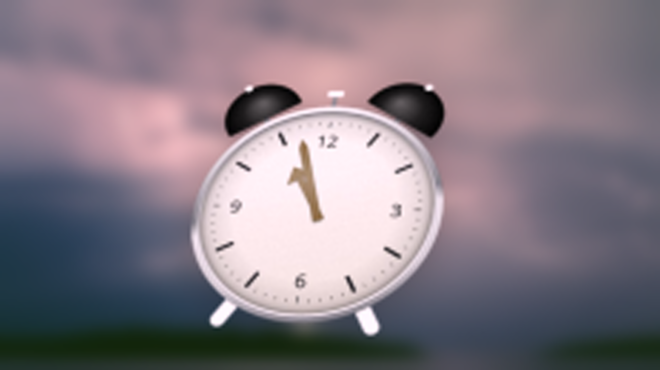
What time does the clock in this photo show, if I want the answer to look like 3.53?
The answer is 10.57
